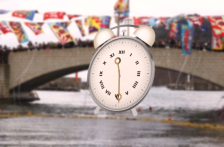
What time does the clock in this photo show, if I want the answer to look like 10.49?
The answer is 11.29
